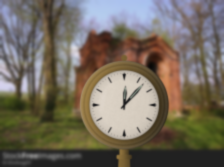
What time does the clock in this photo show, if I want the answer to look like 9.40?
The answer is 12.07
